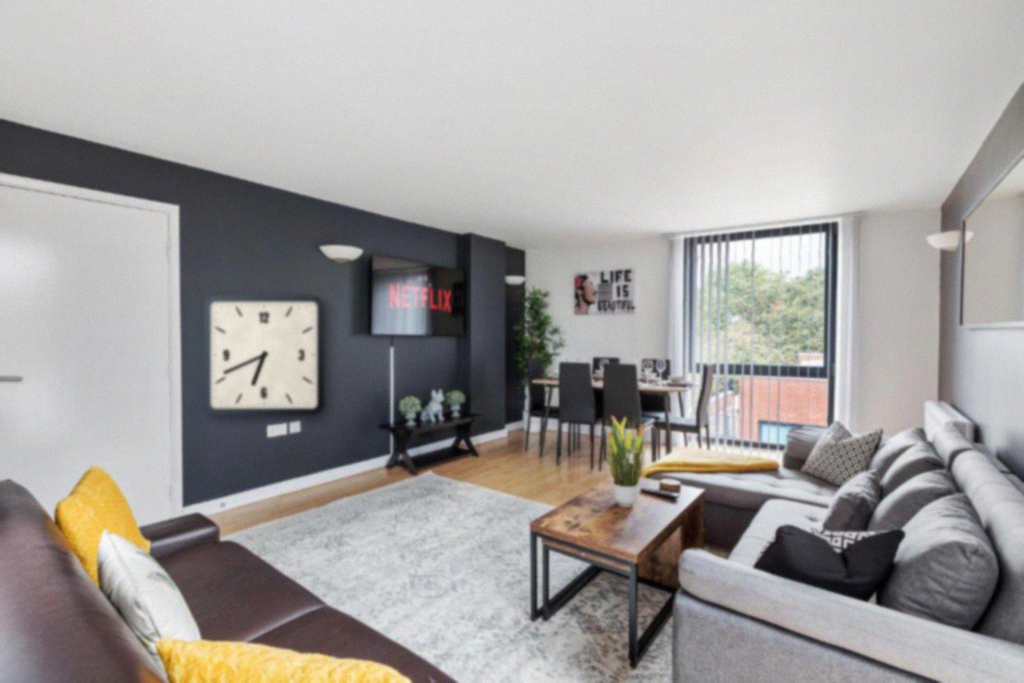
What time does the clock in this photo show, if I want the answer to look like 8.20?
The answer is 6.41
